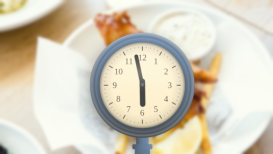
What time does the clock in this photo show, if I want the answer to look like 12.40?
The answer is 5.58
